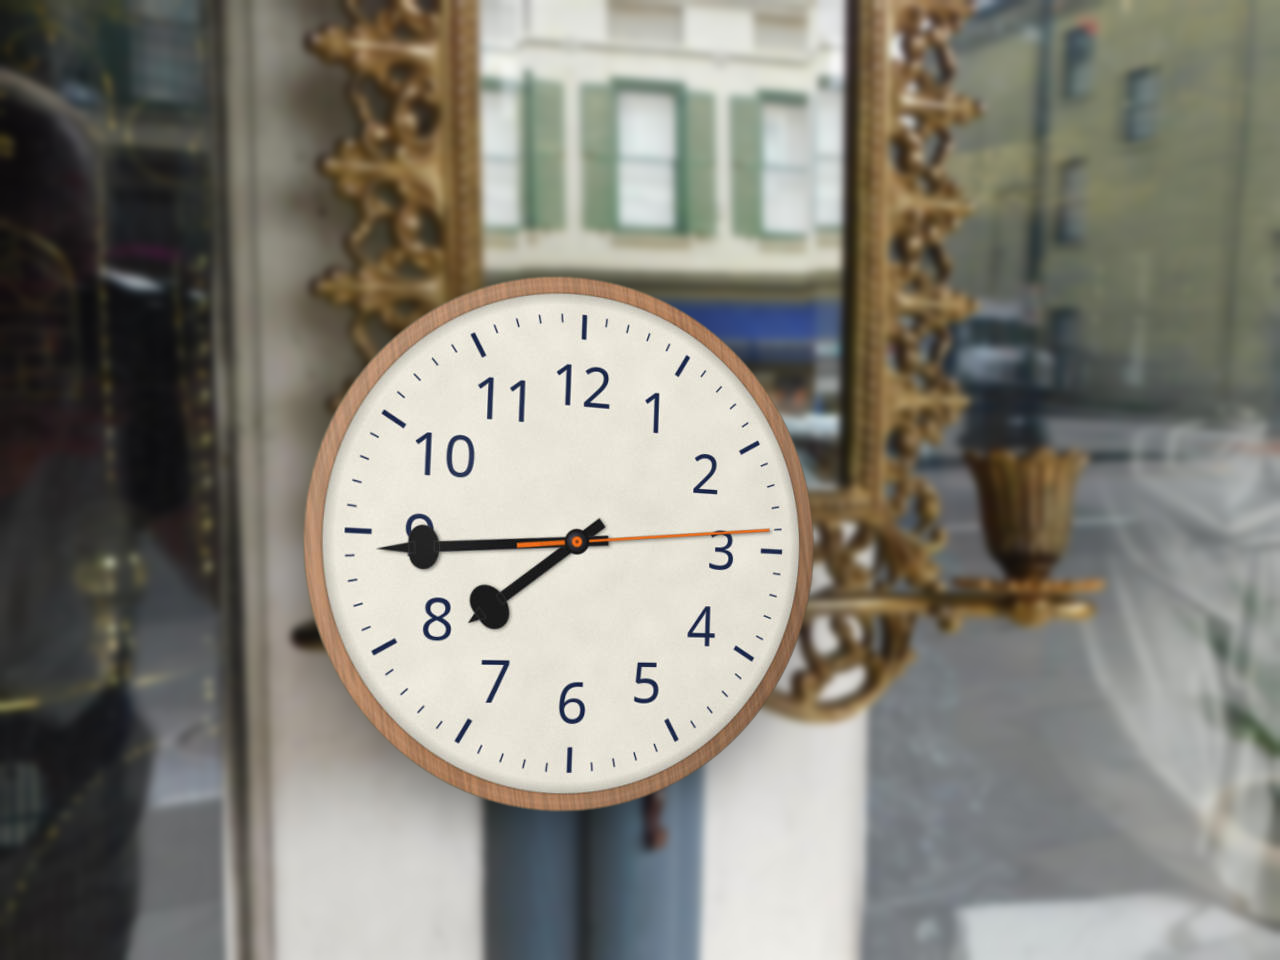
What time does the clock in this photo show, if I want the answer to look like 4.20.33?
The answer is 7.44.14
